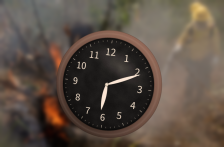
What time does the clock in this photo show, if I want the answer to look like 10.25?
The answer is 6.11
